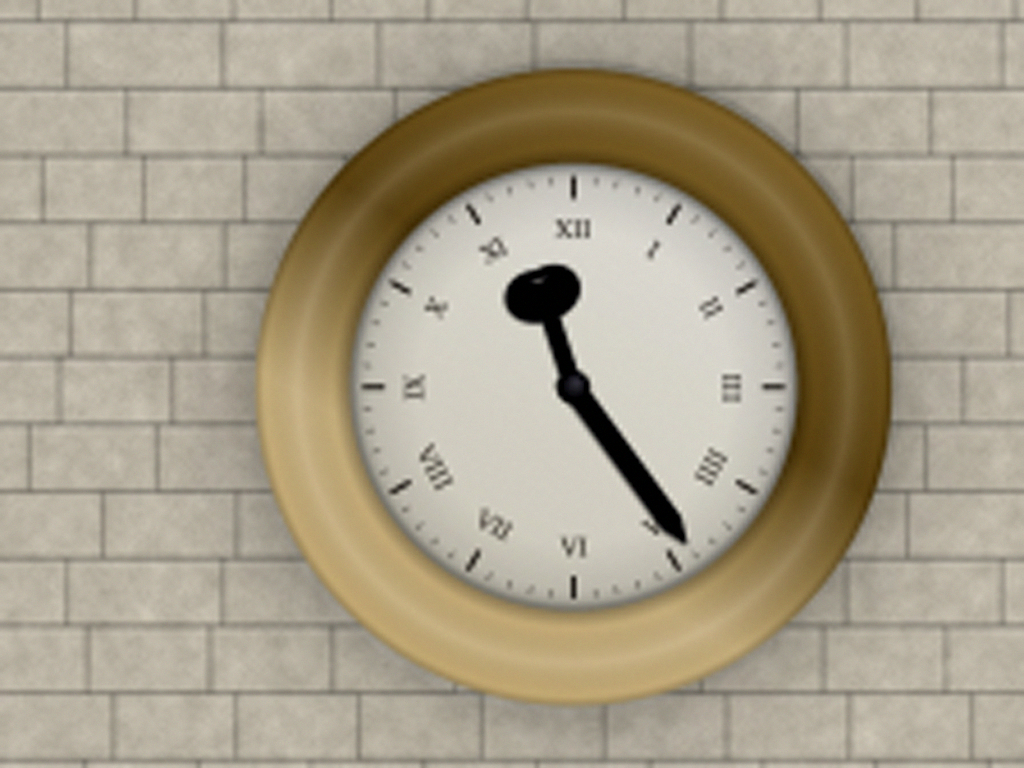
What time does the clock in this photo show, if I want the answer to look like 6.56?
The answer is 11.24
